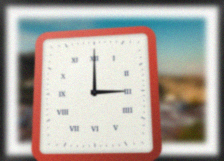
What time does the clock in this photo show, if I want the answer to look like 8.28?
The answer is 3.00
